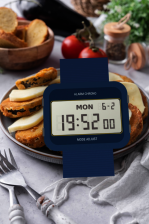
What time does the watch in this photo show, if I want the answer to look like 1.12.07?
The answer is 19.52.00
